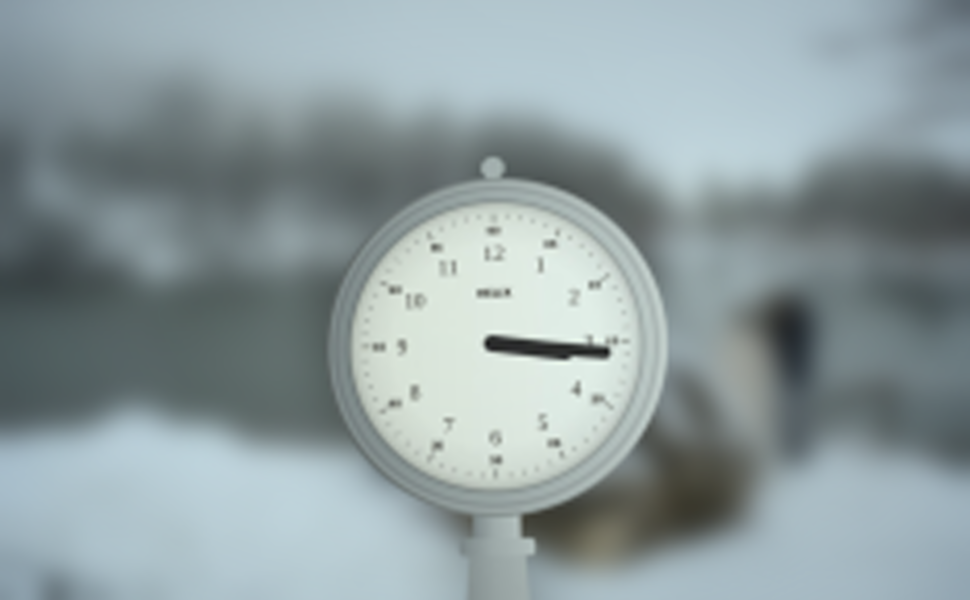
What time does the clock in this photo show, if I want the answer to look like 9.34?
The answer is 3.16
